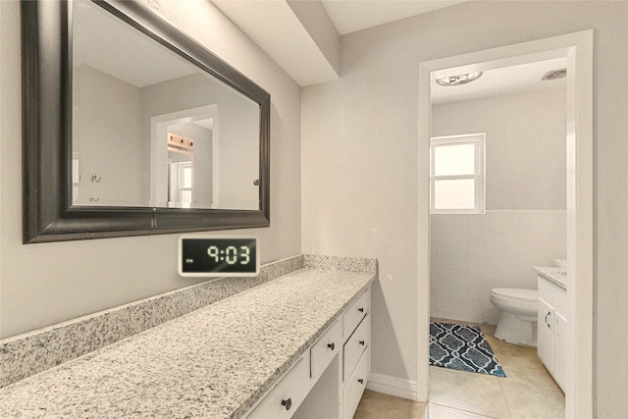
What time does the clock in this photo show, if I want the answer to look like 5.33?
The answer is 9.03
